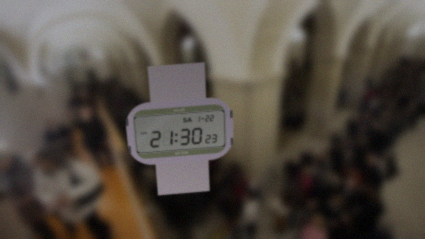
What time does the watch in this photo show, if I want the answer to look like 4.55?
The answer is 21.30
